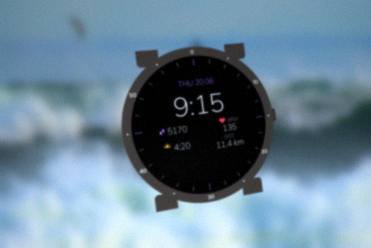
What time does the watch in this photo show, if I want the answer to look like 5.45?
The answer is 9.15
